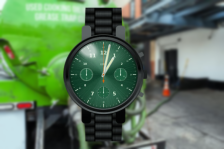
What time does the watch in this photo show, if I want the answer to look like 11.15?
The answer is 1.02
